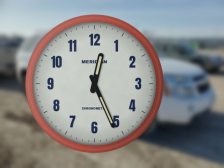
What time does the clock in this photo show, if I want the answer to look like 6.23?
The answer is 12.26
